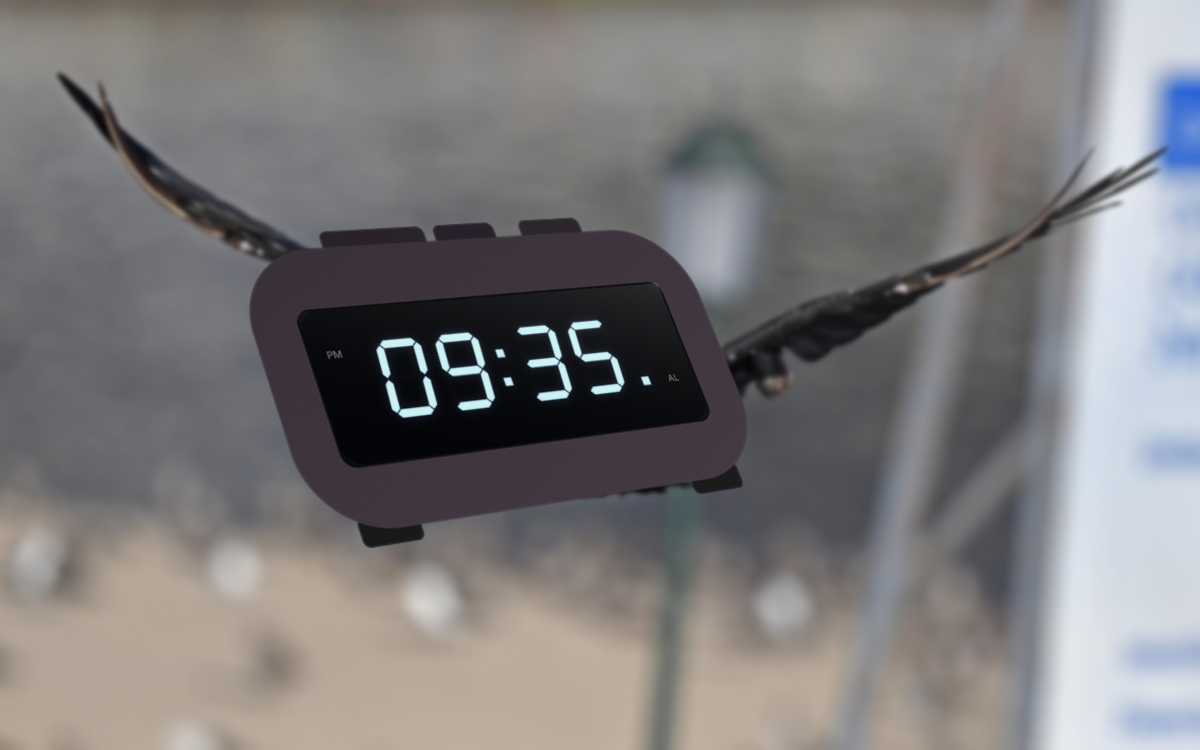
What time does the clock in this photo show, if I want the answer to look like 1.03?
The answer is 9.35
